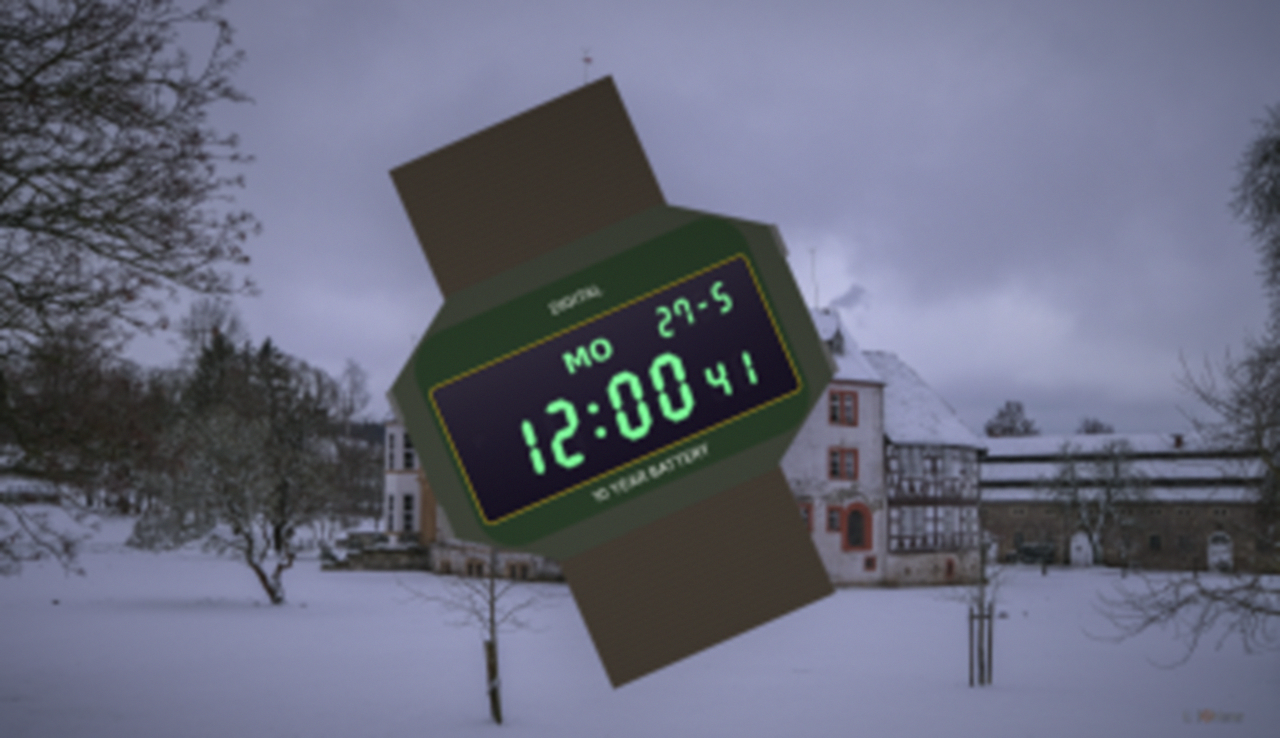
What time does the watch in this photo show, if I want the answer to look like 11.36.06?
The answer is 12.00.41
